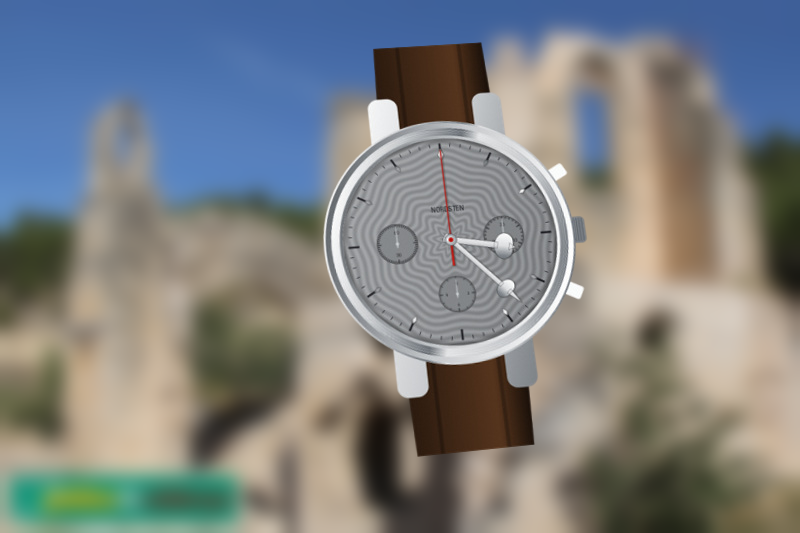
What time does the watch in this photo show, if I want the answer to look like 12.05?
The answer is 3.23
